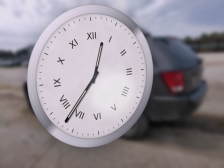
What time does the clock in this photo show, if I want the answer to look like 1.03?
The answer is 12.37
